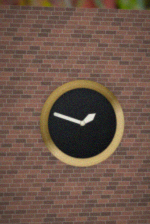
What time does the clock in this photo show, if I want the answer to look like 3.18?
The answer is 1.48
